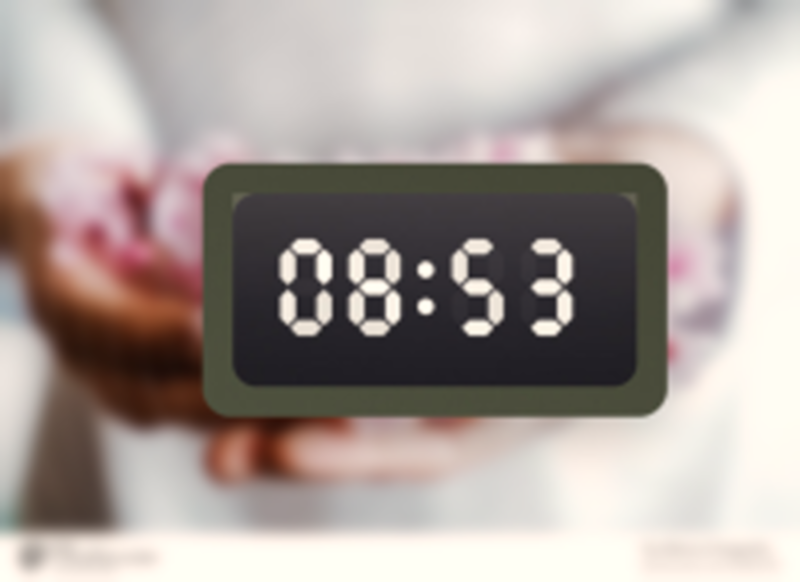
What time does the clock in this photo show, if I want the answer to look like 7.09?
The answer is 8.53
